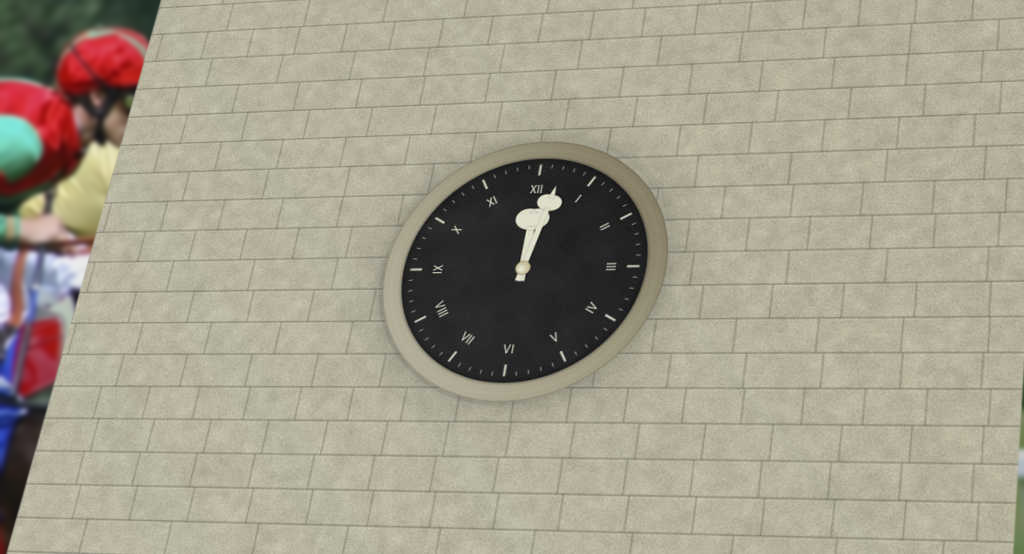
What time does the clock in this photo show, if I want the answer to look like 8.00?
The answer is 12.02
